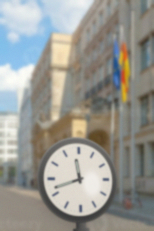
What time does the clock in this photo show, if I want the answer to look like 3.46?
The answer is 11.42
